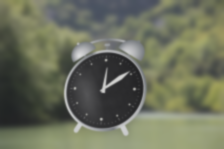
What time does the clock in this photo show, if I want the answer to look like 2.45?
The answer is 12.09
